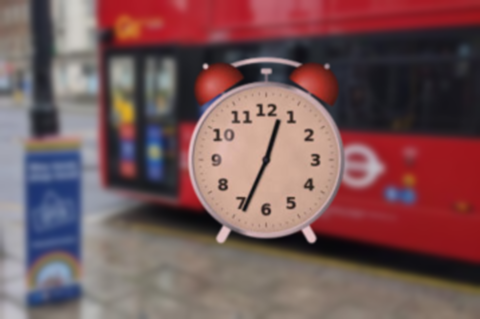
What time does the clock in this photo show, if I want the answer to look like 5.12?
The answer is 12.34
